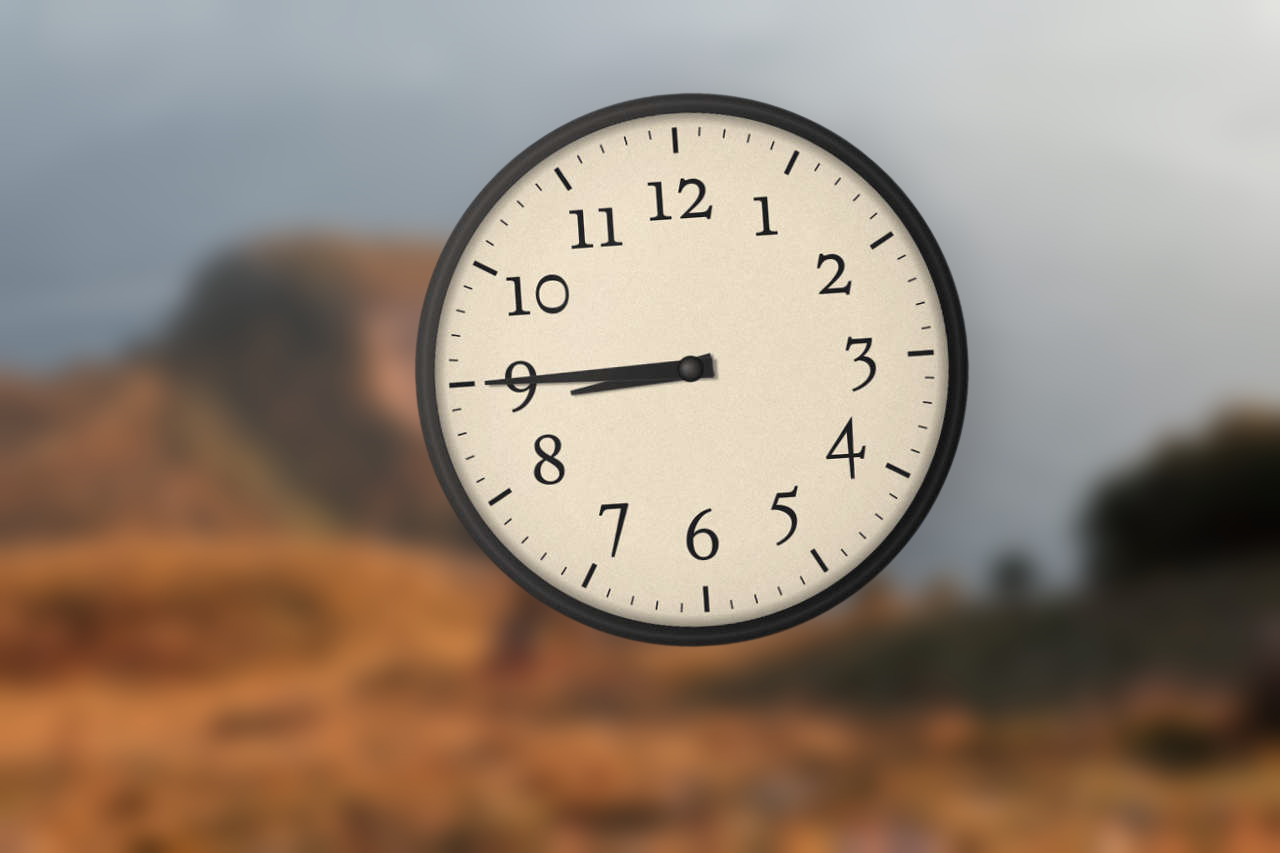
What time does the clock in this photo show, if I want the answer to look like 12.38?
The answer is 8.45
